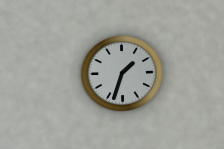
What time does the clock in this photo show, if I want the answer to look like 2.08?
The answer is 1.33
